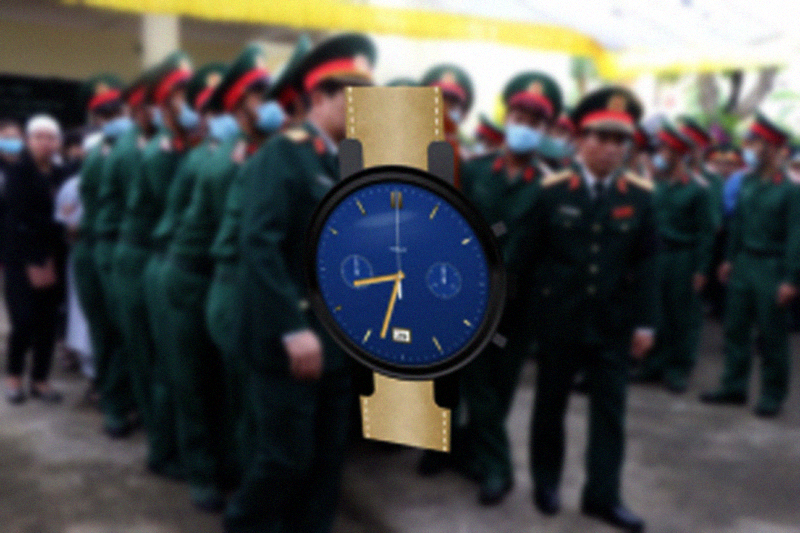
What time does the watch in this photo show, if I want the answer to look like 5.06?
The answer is 8.33
